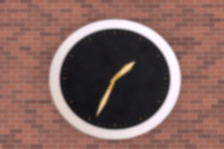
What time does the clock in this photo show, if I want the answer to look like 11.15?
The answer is 1.34
